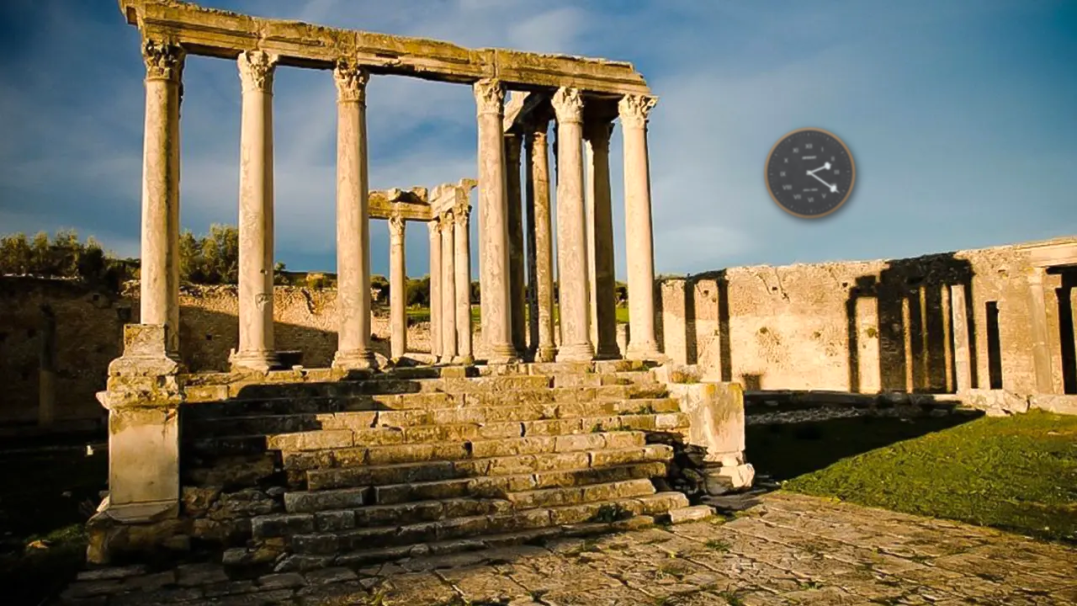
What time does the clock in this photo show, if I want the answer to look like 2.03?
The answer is 2.21
